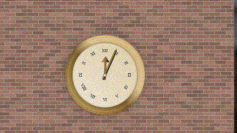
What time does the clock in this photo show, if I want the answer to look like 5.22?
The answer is 12.04
